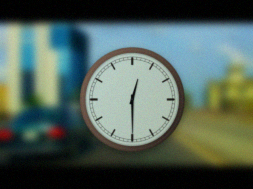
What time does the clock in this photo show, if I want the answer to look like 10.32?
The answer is 12.30
